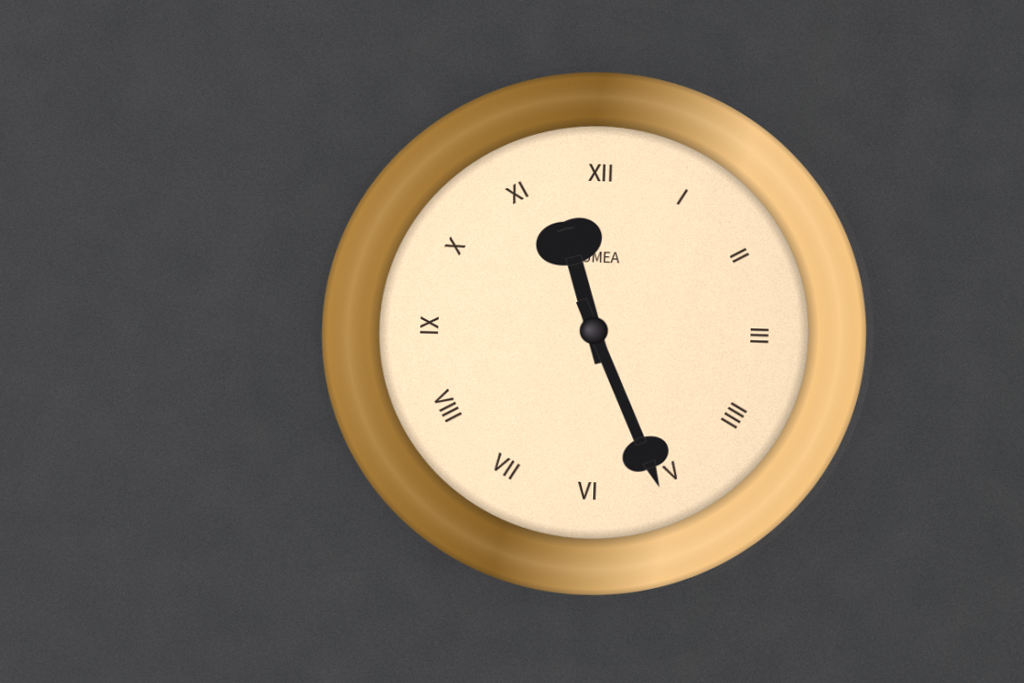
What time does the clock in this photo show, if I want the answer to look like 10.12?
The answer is 11.26
